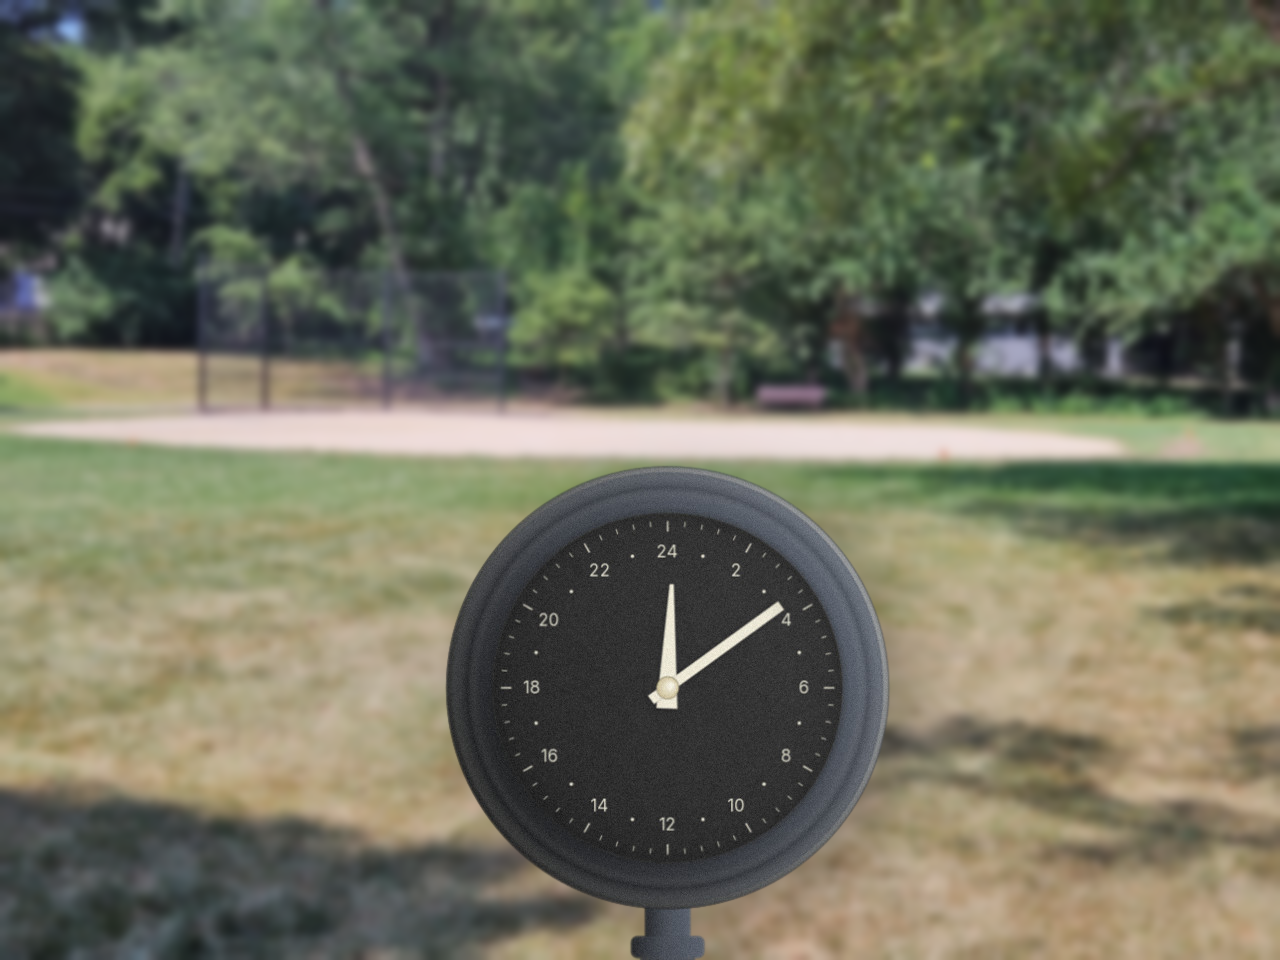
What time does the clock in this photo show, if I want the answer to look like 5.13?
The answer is 0.09
